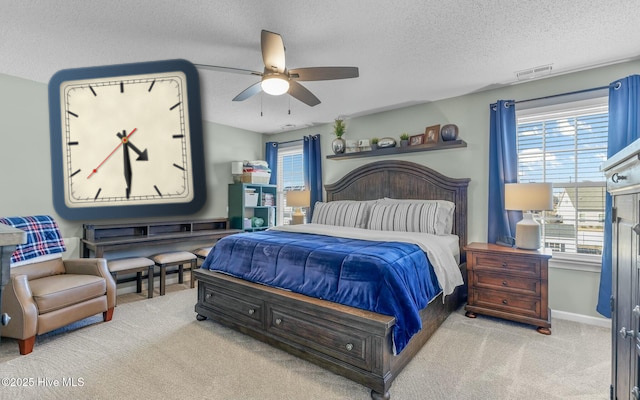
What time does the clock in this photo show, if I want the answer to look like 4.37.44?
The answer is 4.29.38
